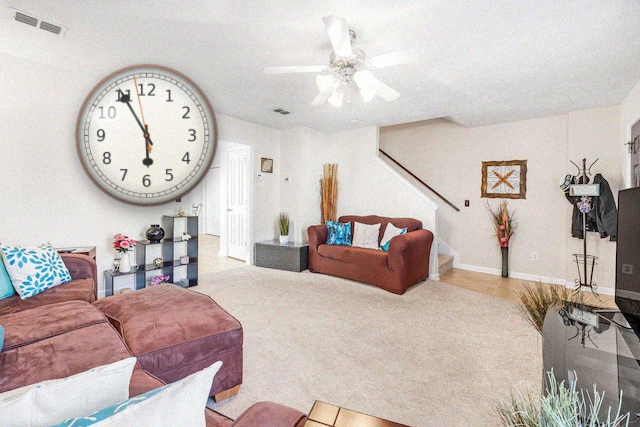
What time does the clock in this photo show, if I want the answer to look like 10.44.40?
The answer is 5.54.58
